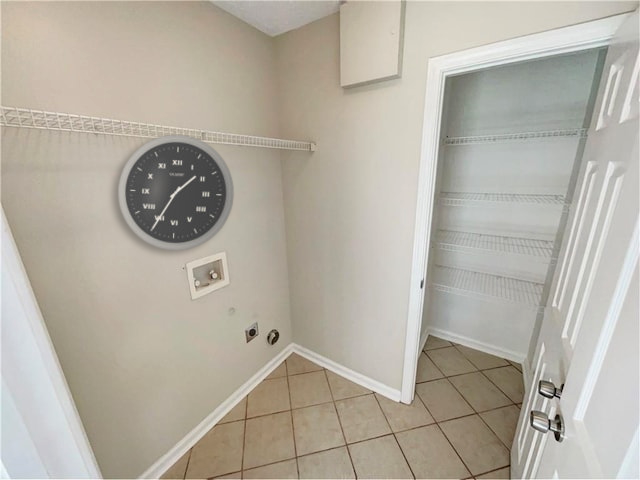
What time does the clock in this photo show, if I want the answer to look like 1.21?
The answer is 1.35
